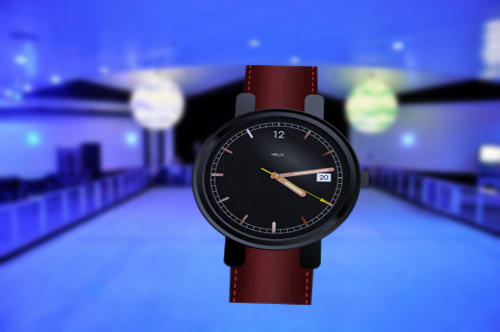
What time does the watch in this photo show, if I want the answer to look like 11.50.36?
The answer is 4.13.20
